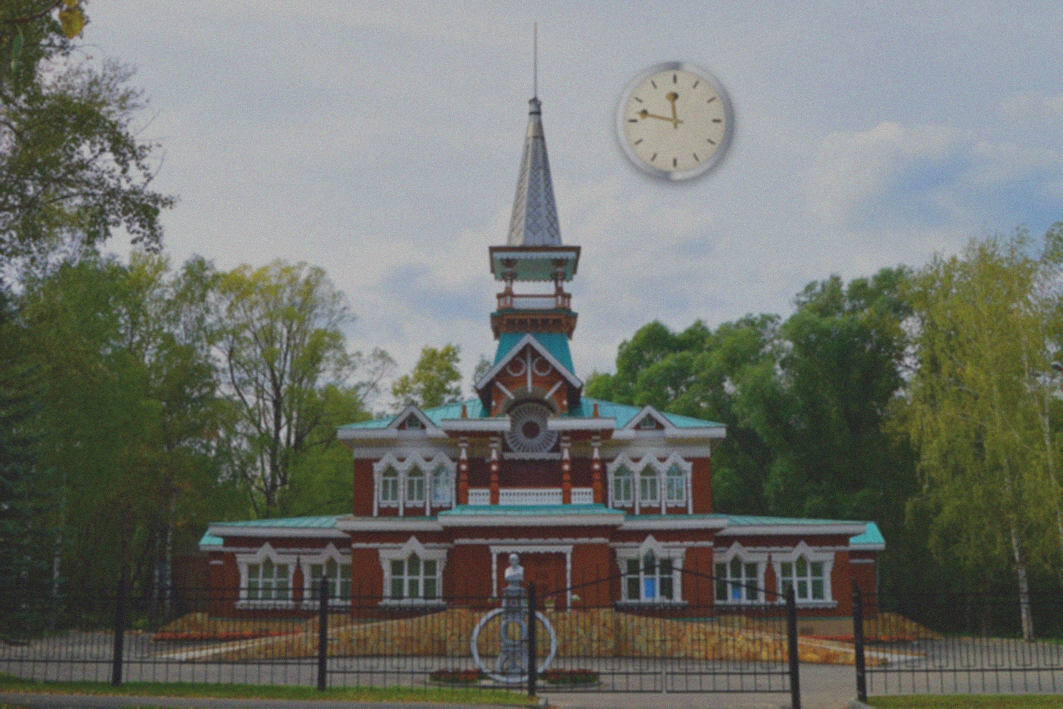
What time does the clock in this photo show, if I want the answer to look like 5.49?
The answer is 11.47
